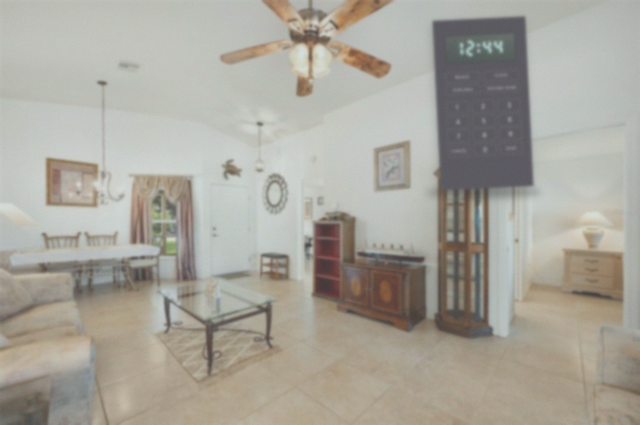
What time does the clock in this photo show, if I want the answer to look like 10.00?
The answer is 12.44
